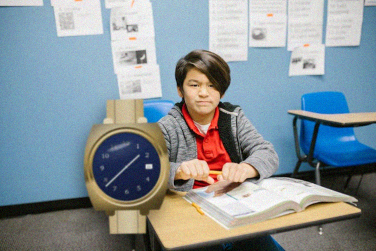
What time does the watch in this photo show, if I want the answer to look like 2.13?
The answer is 1.38
